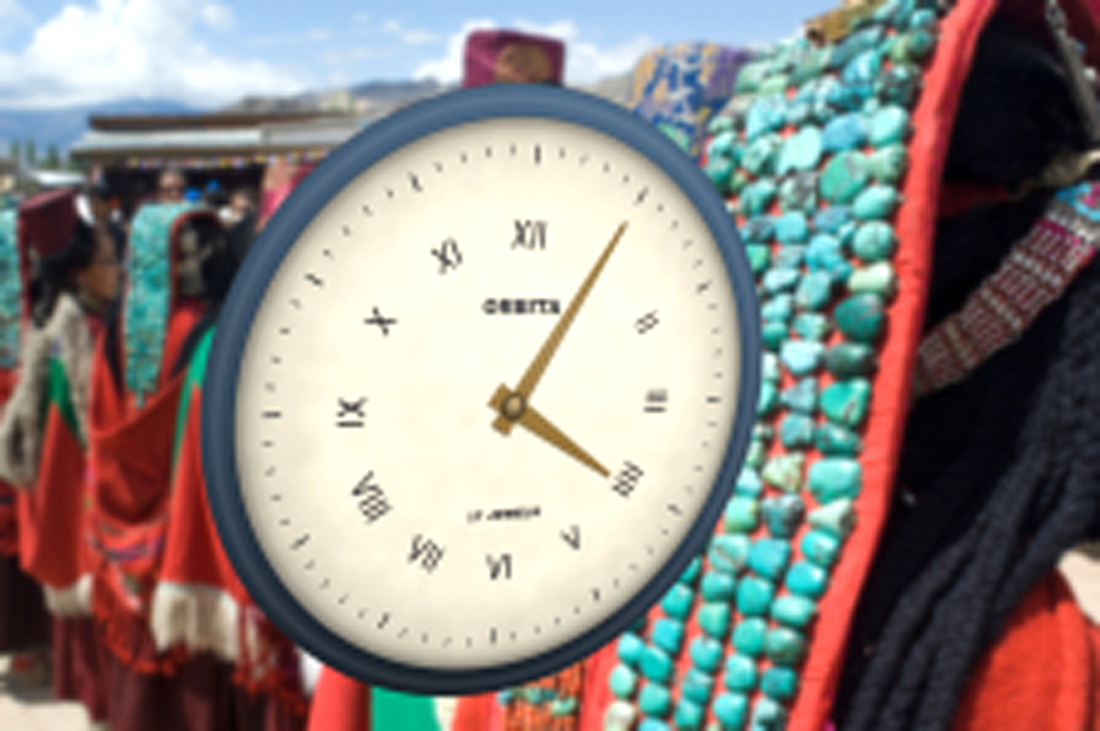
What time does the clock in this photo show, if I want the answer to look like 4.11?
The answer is 4.05
